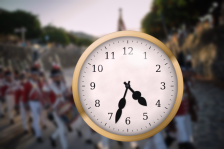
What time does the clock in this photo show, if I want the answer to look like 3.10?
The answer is 4.33
